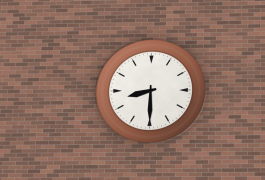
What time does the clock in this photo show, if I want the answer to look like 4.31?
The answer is 8.30
